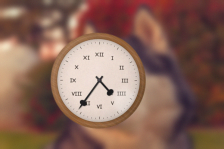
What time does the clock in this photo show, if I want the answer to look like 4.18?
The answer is 4.36
